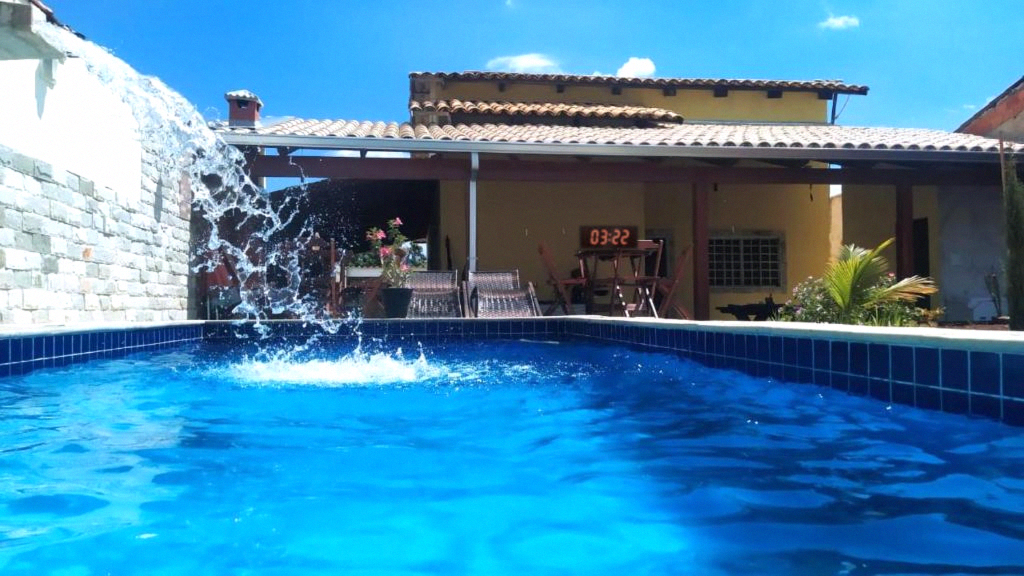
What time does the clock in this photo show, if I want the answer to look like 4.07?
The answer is 3.22
